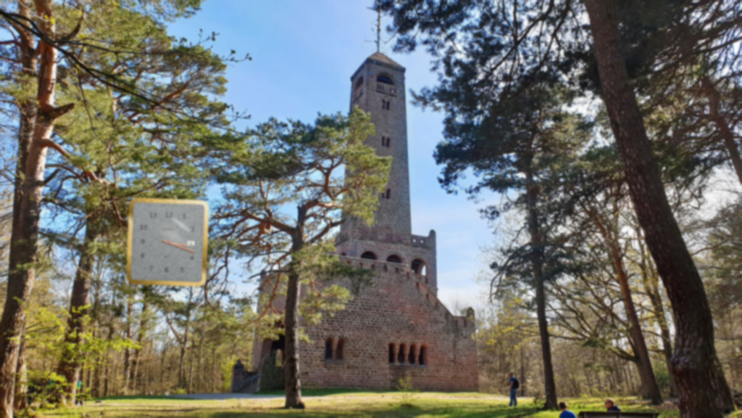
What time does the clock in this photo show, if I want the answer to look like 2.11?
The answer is 3.18
